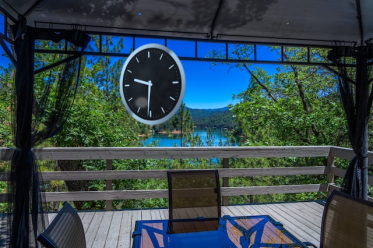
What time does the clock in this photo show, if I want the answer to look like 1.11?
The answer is 9.31
